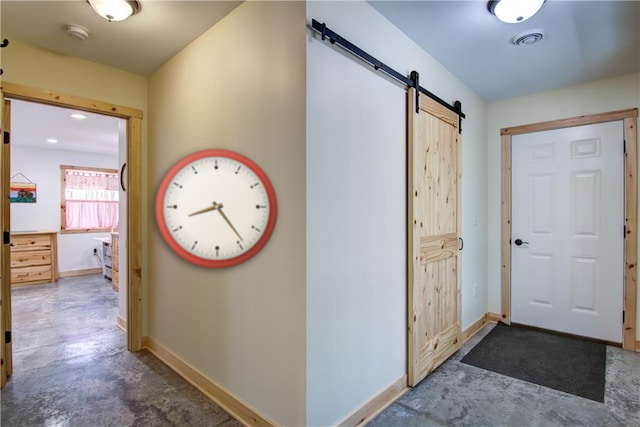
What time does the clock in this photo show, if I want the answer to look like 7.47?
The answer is 8.24
